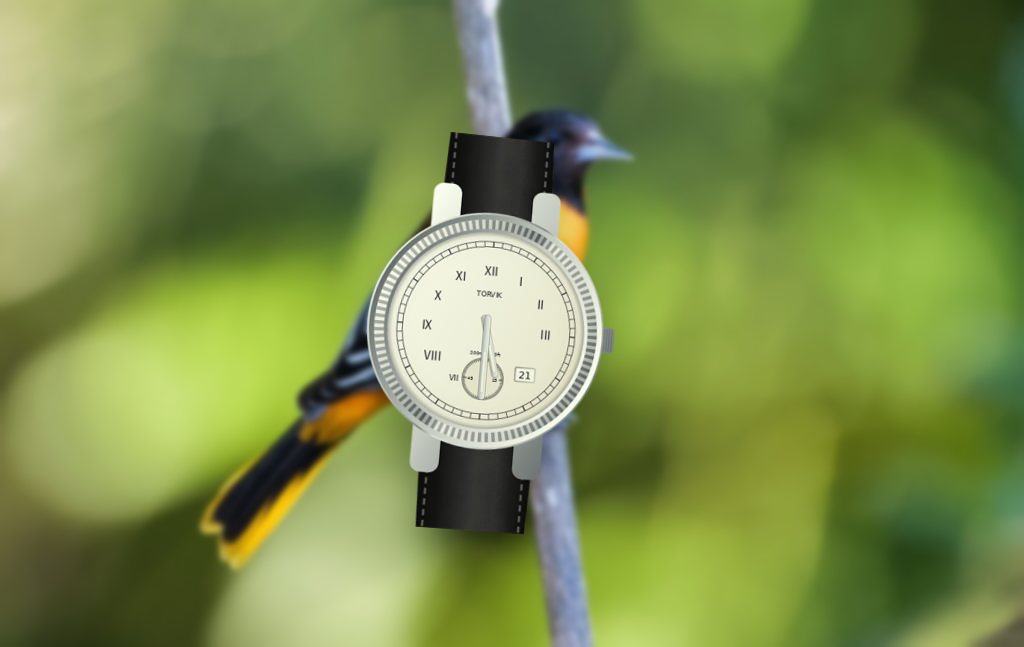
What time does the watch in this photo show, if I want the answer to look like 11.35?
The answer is 5.30
